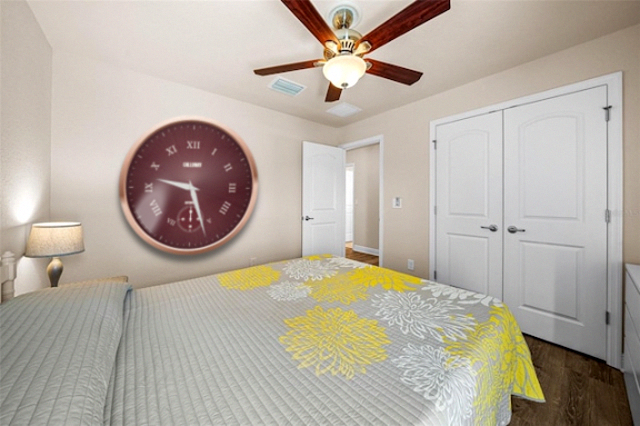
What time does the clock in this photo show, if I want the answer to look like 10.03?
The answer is 9.27
